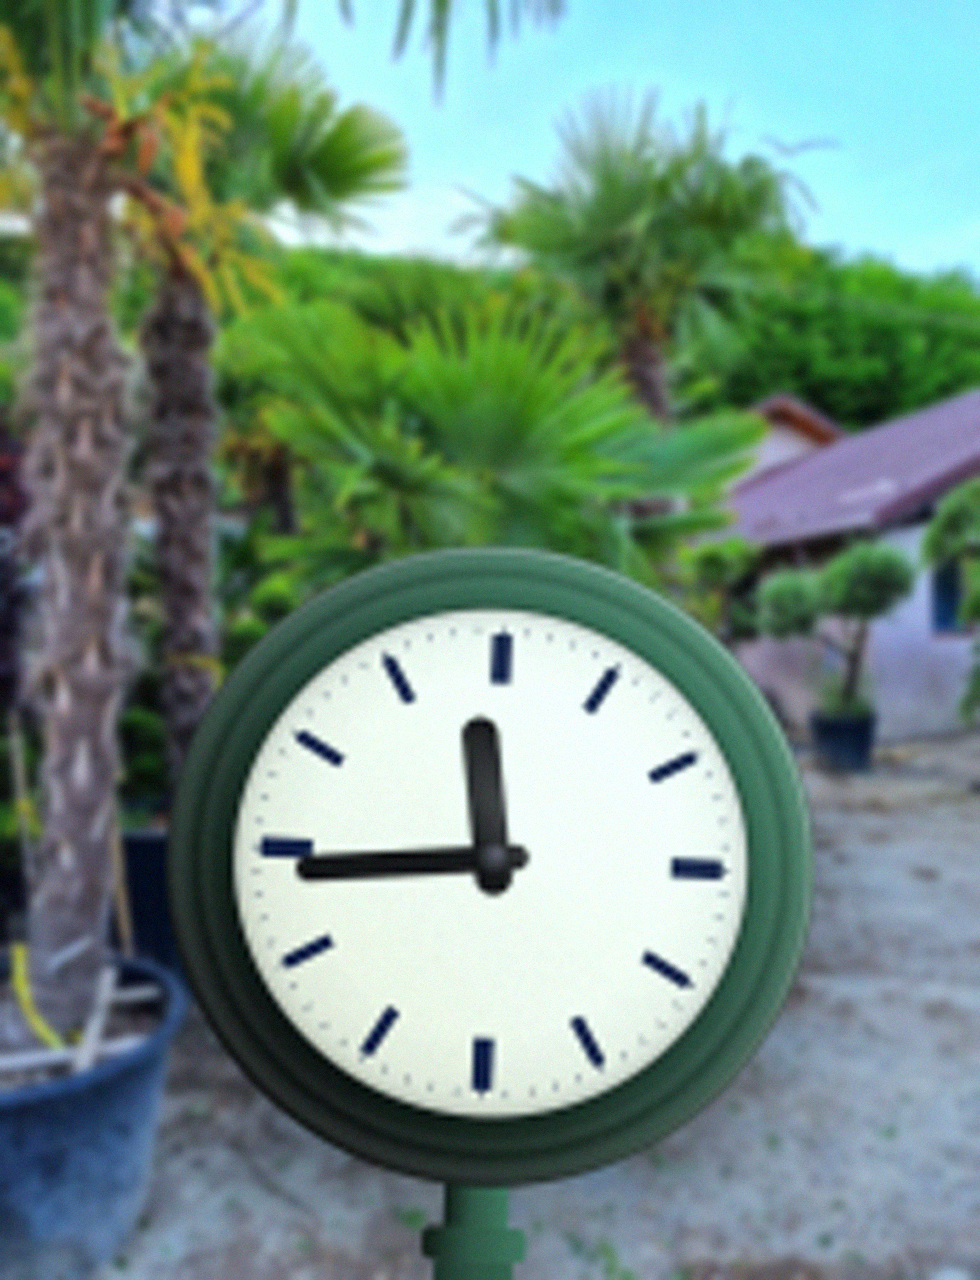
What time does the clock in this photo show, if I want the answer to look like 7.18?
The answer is 11.44
